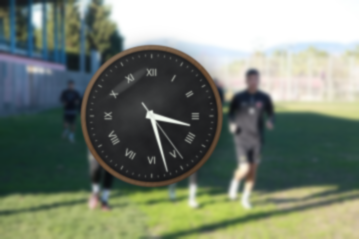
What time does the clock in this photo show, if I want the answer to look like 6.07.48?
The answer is 3.27.24
